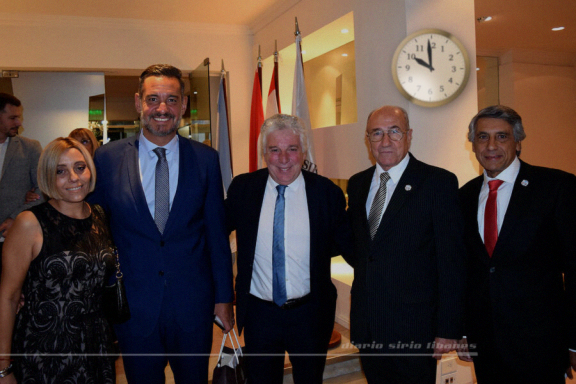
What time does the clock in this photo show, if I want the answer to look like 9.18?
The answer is 9.59
